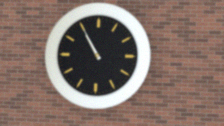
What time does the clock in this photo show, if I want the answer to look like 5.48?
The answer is 10.55
